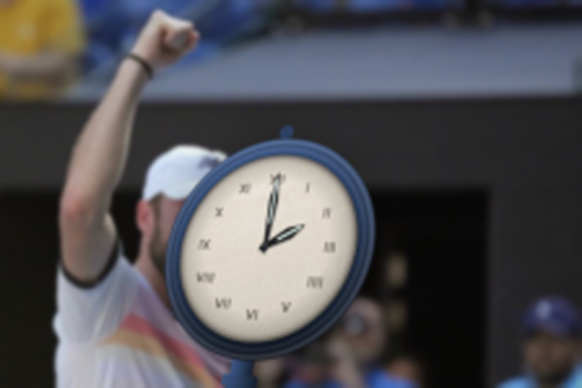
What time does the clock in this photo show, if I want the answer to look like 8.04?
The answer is 2.00
